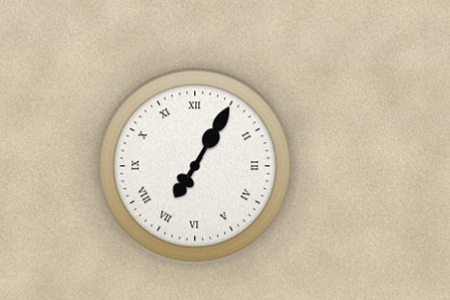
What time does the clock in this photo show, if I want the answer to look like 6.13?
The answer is 7.05
